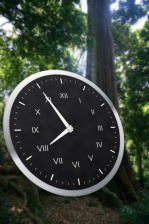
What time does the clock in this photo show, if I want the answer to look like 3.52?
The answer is 7.55
